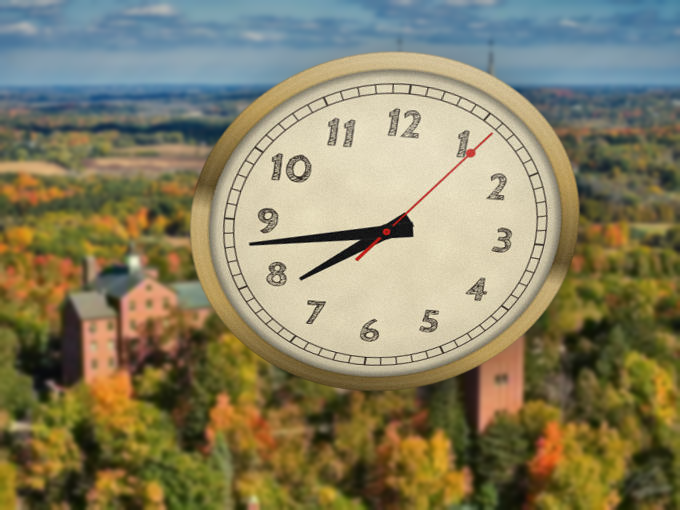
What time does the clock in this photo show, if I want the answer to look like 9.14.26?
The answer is 7.43.06
